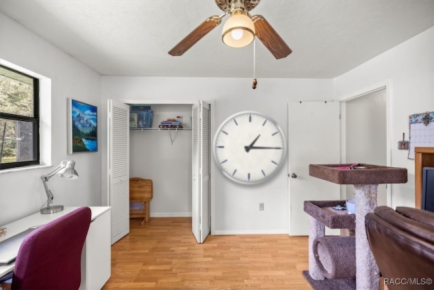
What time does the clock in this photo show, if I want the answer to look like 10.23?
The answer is 1.15
